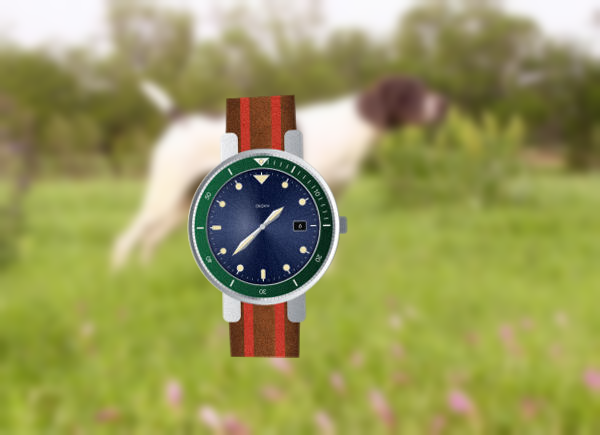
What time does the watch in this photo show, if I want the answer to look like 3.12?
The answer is 1.38
